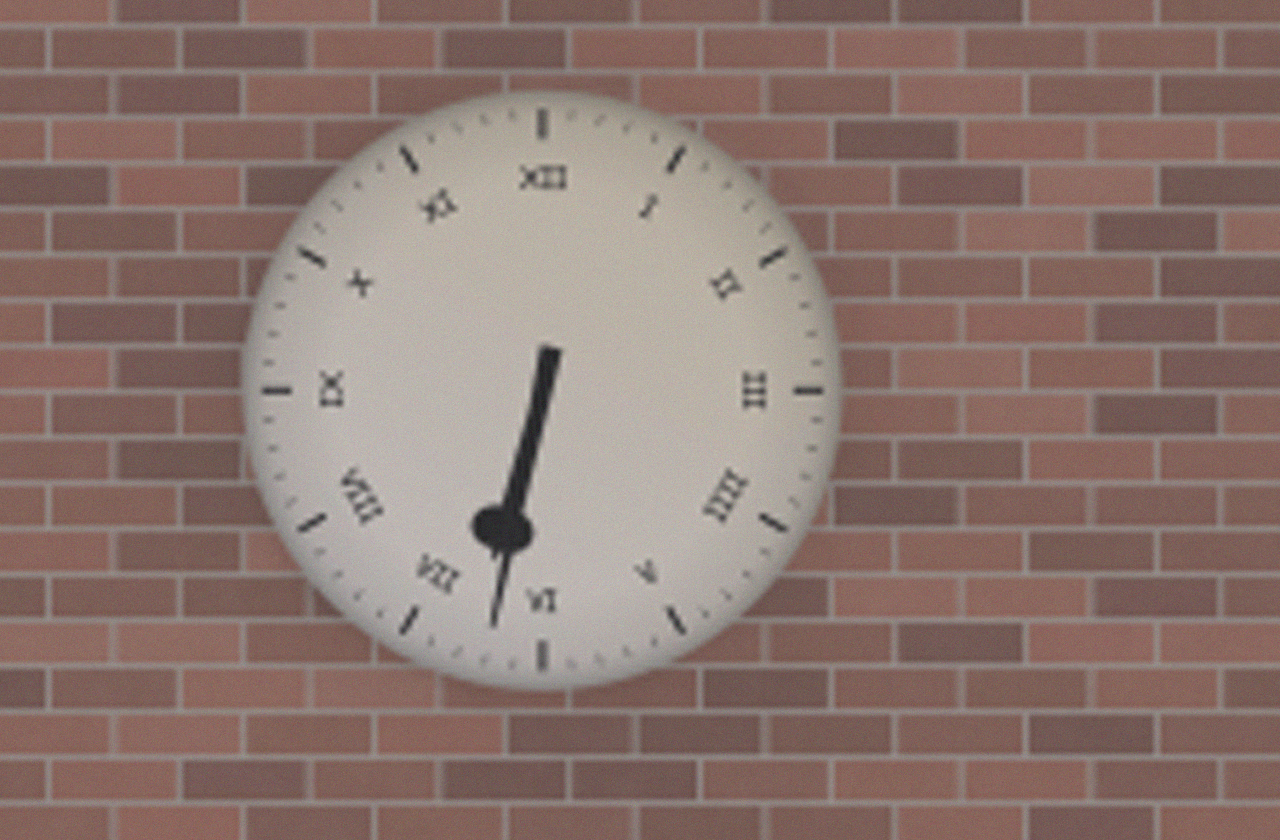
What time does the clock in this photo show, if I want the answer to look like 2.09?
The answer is 6.32
